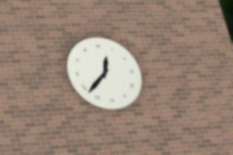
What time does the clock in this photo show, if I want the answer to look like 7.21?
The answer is 12.38
